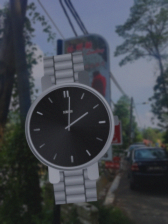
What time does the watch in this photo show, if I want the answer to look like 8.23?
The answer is 2.01
